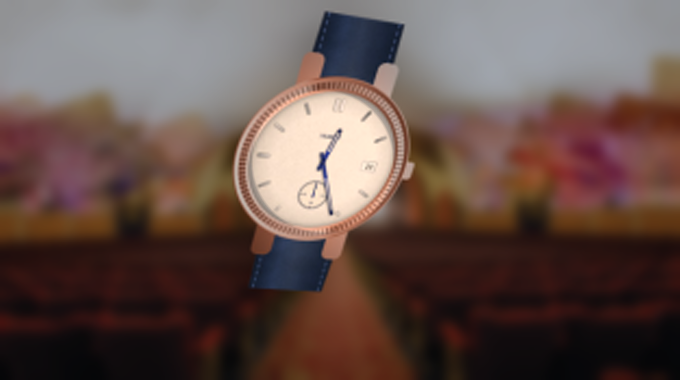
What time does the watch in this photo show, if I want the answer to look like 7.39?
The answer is 12.26
